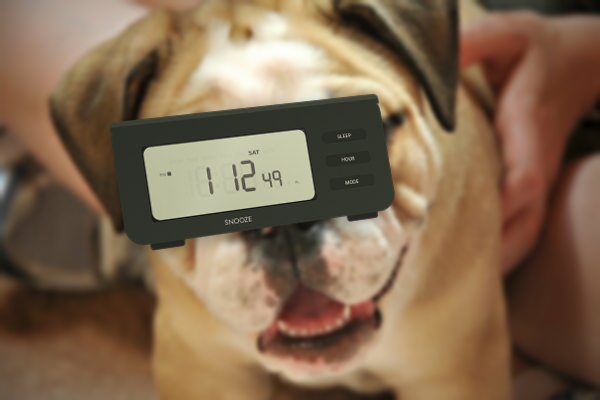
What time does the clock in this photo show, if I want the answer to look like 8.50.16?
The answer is 1.12.49
